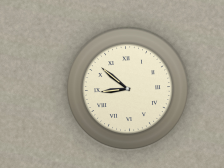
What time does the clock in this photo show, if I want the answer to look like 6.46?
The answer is 8.52
